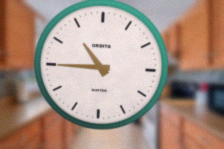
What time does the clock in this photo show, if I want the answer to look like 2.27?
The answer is 10.45
